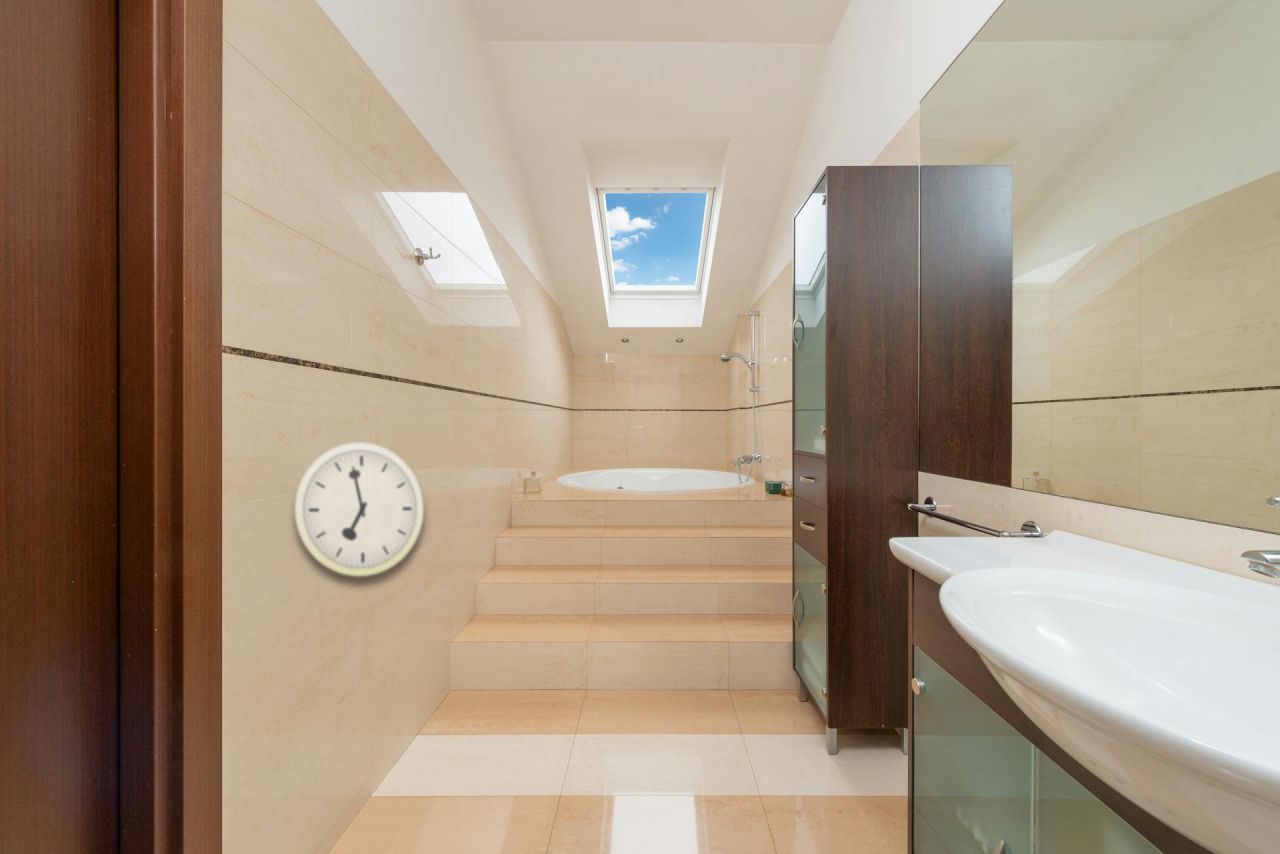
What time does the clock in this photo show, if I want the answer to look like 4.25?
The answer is 6.58
